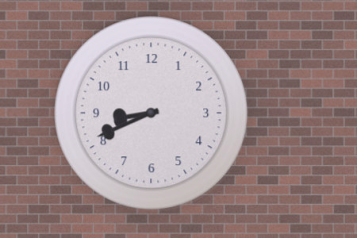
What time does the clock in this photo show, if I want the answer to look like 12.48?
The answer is 8.41
